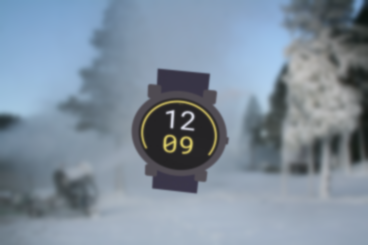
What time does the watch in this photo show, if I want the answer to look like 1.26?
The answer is 12.09
